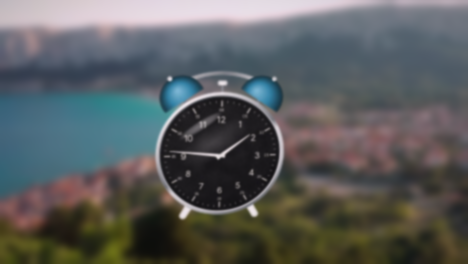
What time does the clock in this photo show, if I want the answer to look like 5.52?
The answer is 1.46
